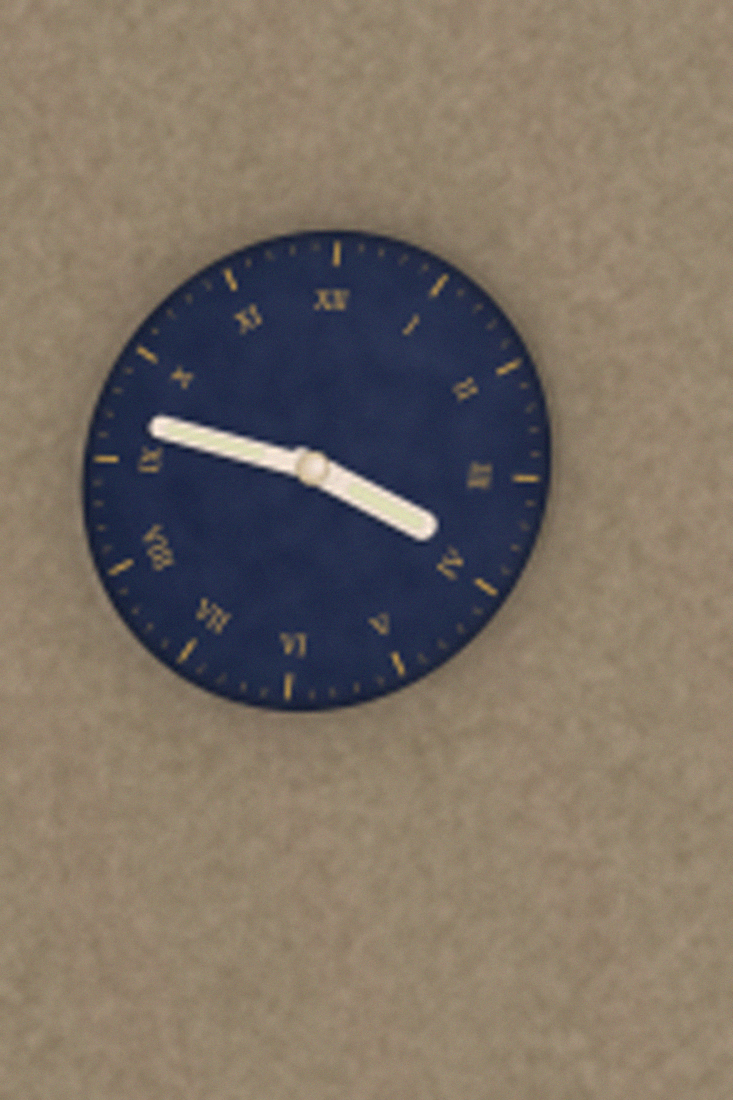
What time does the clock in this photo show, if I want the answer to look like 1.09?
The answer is 3.47
